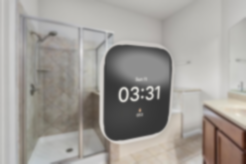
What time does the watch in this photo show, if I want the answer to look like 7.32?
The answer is 3.31
